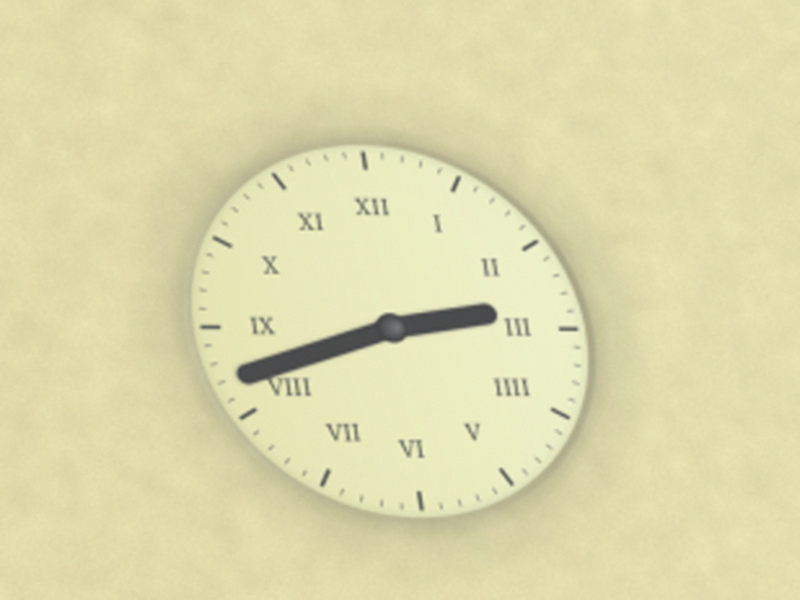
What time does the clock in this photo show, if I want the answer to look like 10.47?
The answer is 2.42
